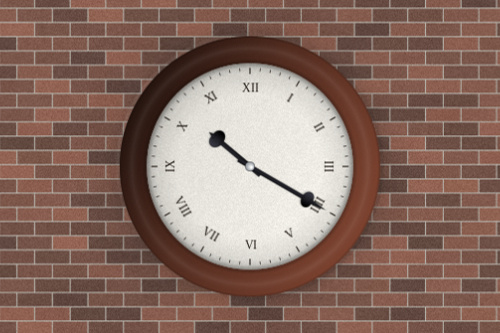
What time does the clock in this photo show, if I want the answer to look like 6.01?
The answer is 10.20
